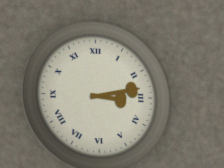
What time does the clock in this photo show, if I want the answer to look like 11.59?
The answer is 3.13
